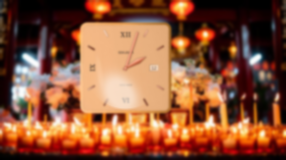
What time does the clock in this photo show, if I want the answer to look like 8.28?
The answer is 2.03
